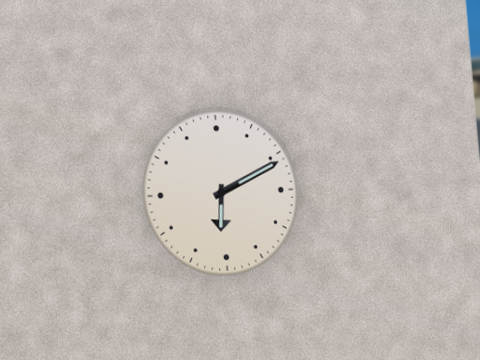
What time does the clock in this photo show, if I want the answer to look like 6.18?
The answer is 6.11
